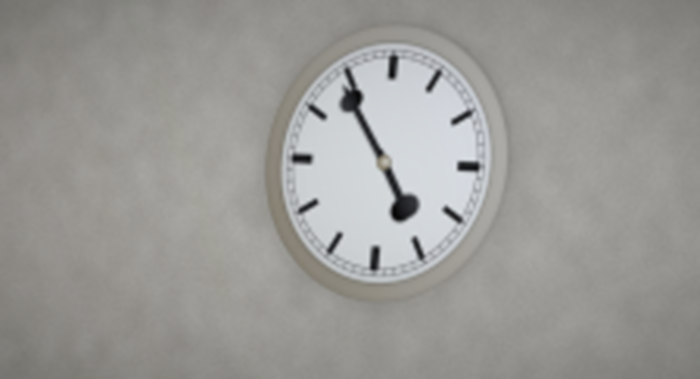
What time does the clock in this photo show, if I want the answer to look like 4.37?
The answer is 4.54
